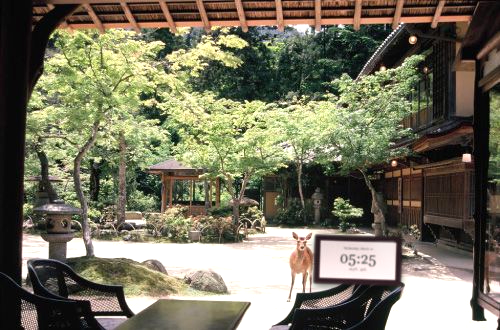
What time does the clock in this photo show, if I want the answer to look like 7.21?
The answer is 5.25
